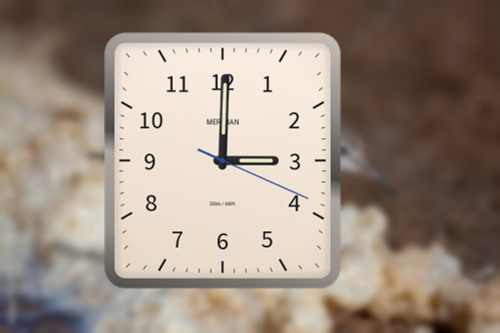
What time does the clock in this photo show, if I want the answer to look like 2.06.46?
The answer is 3.00.19
